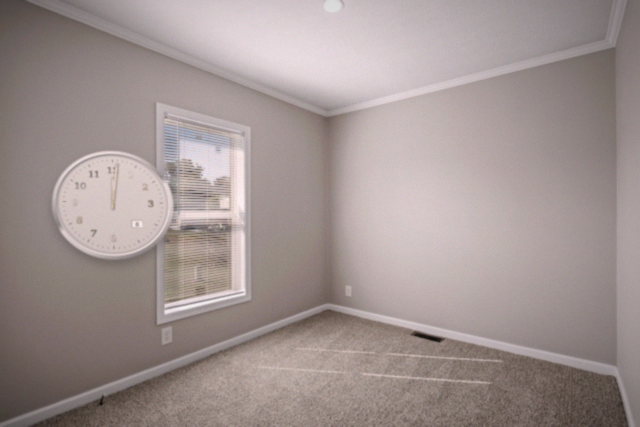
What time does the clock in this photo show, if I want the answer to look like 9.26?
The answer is 12.01
